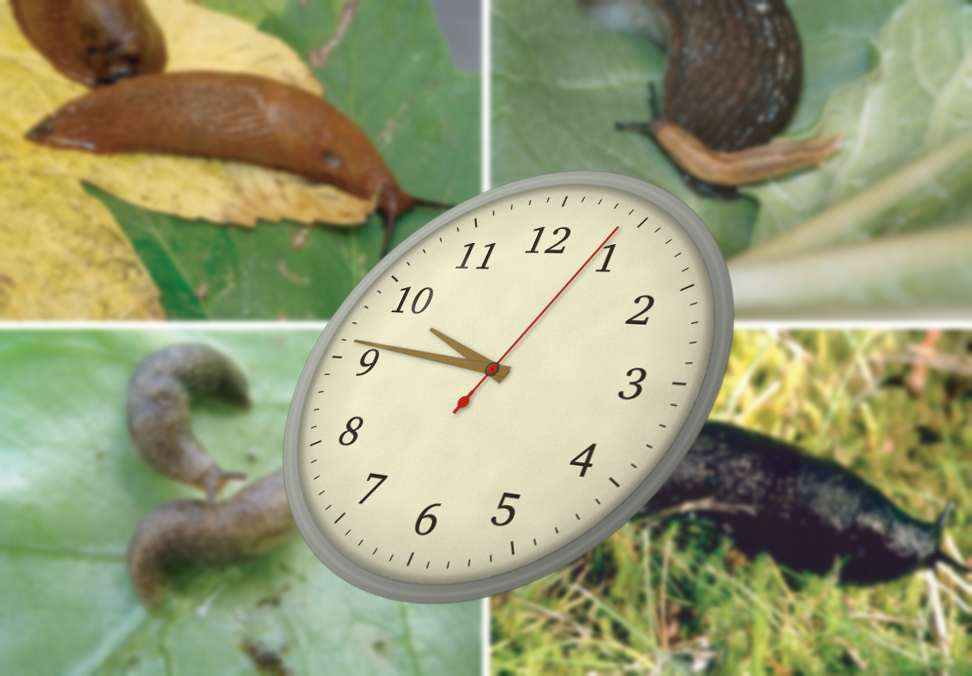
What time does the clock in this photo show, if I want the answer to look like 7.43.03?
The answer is 9.46.04
